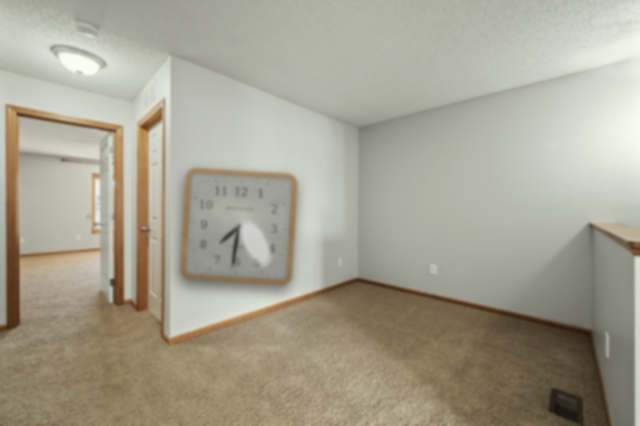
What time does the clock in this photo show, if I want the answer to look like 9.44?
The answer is 7.31
